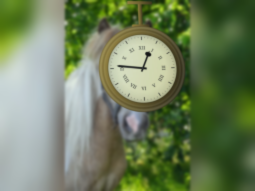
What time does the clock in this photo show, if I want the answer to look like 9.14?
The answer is 12.46
